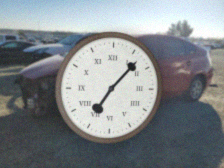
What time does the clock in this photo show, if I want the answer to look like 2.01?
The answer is 7.07
